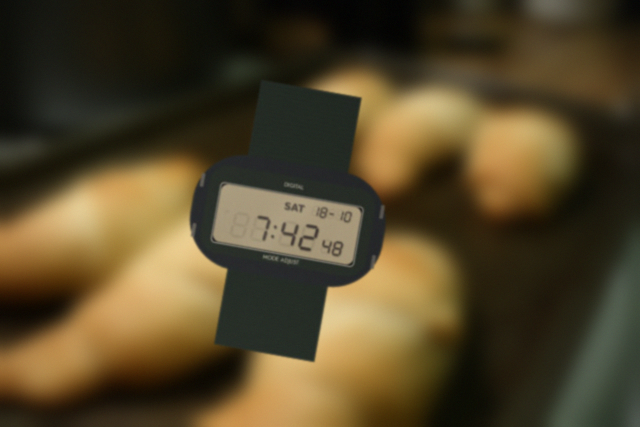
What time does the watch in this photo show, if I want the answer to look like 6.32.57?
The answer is 7.42.48
